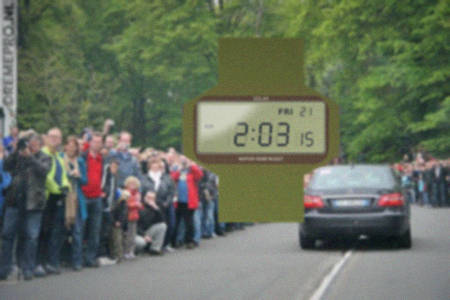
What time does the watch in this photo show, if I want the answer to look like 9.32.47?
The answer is 2.03.15
